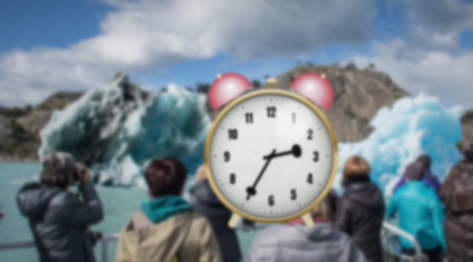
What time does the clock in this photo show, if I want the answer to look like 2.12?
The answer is 2.35
